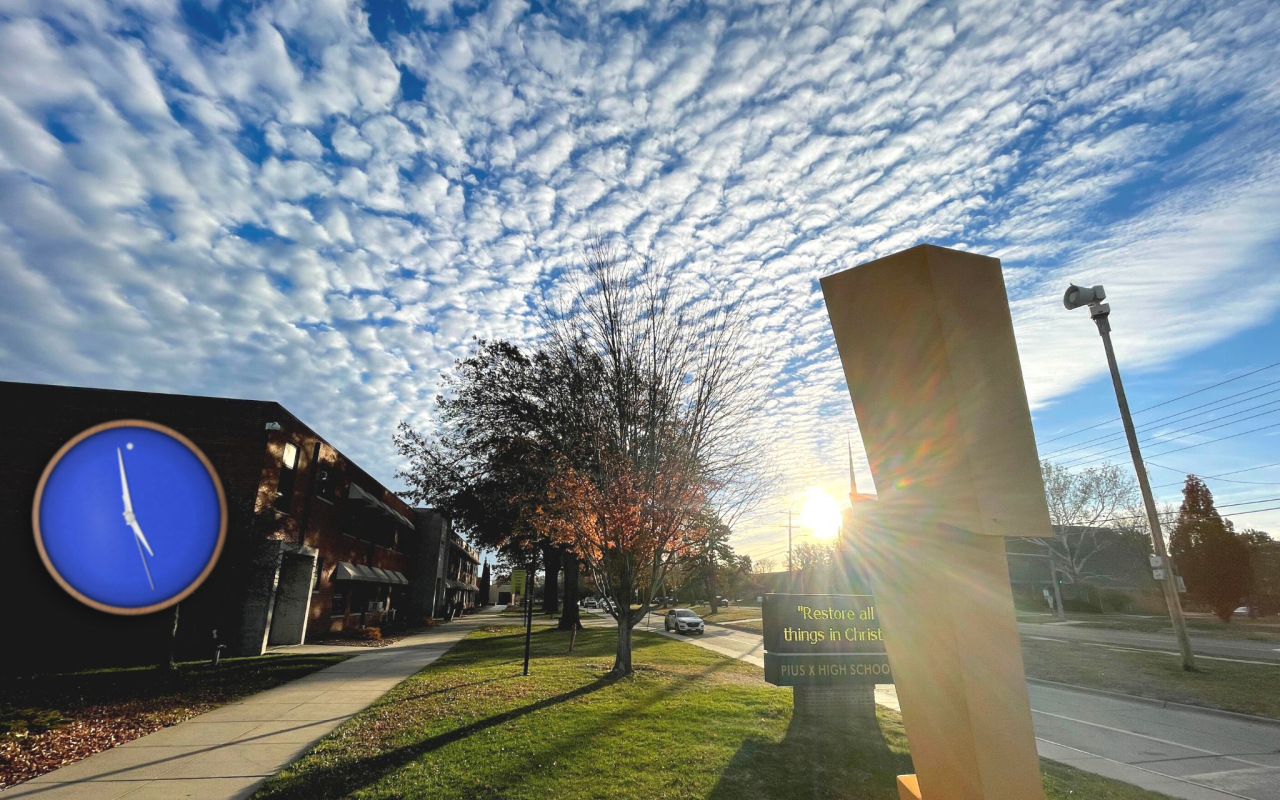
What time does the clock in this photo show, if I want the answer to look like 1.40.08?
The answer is 4.58.27
